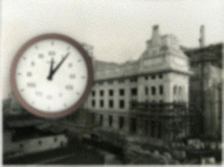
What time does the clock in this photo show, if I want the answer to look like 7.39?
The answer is 12.06
